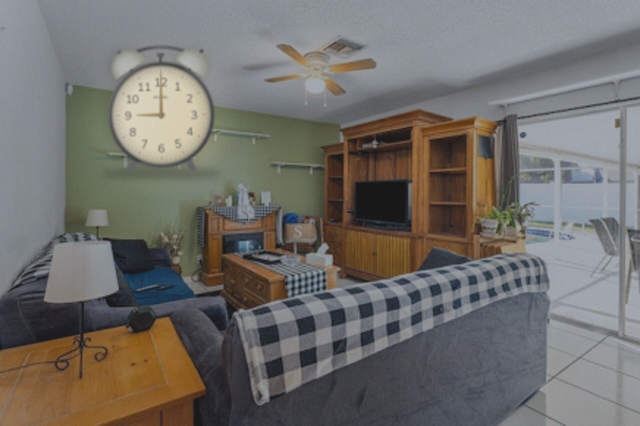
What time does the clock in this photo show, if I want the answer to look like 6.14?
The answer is 9.00
